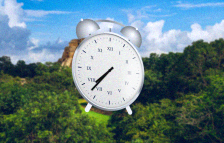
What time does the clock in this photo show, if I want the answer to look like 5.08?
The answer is 7.37
